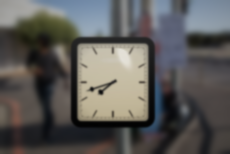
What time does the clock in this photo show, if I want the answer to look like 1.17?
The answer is 7.42
